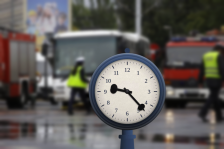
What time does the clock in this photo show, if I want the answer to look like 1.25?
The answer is 9.23
